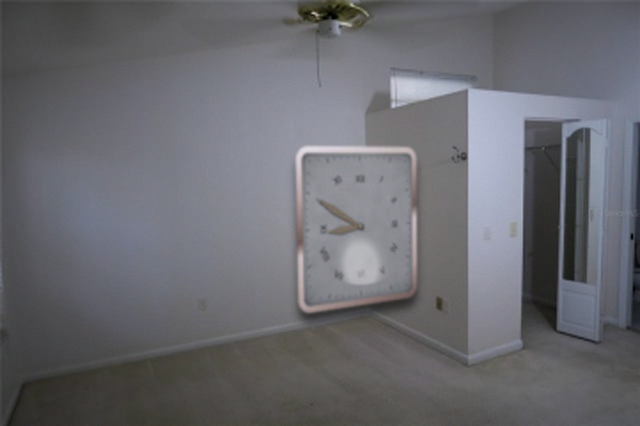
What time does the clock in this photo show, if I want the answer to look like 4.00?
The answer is 8.50
